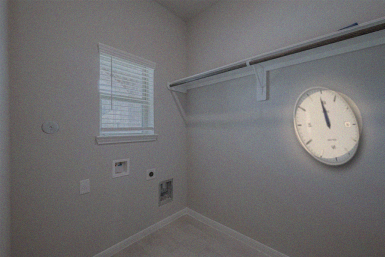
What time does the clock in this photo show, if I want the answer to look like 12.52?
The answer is 11.59
